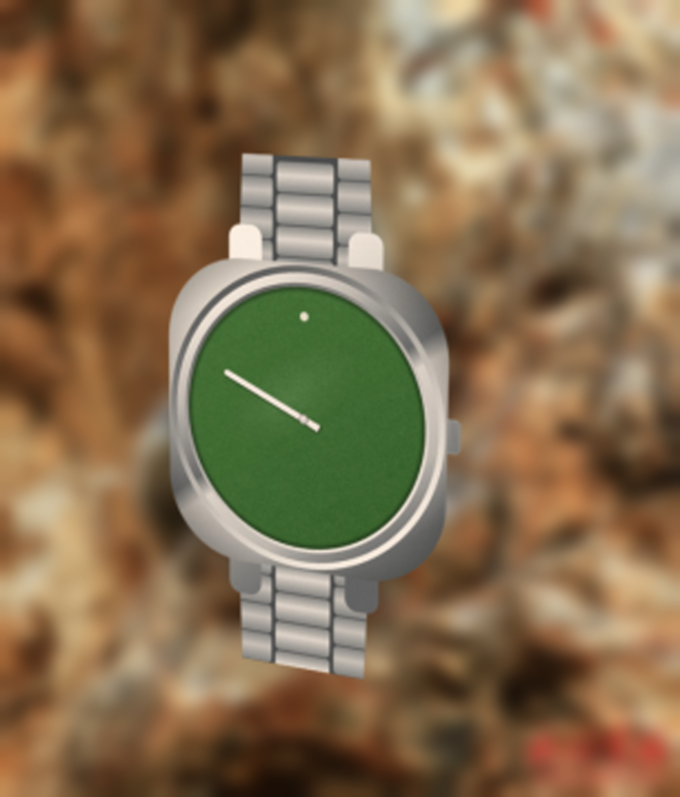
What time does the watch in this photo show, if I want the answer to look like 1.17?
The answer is 9.49
